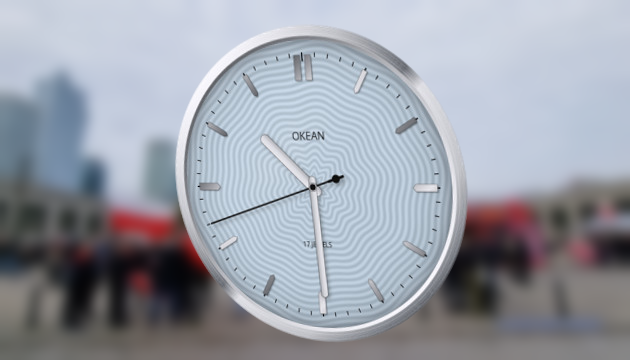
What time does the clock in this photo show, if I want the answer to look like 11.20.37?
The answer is 10.29.42
